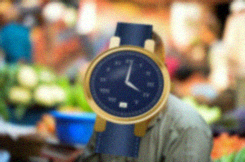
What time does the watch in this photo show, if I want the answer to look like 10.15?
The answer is 4.01
